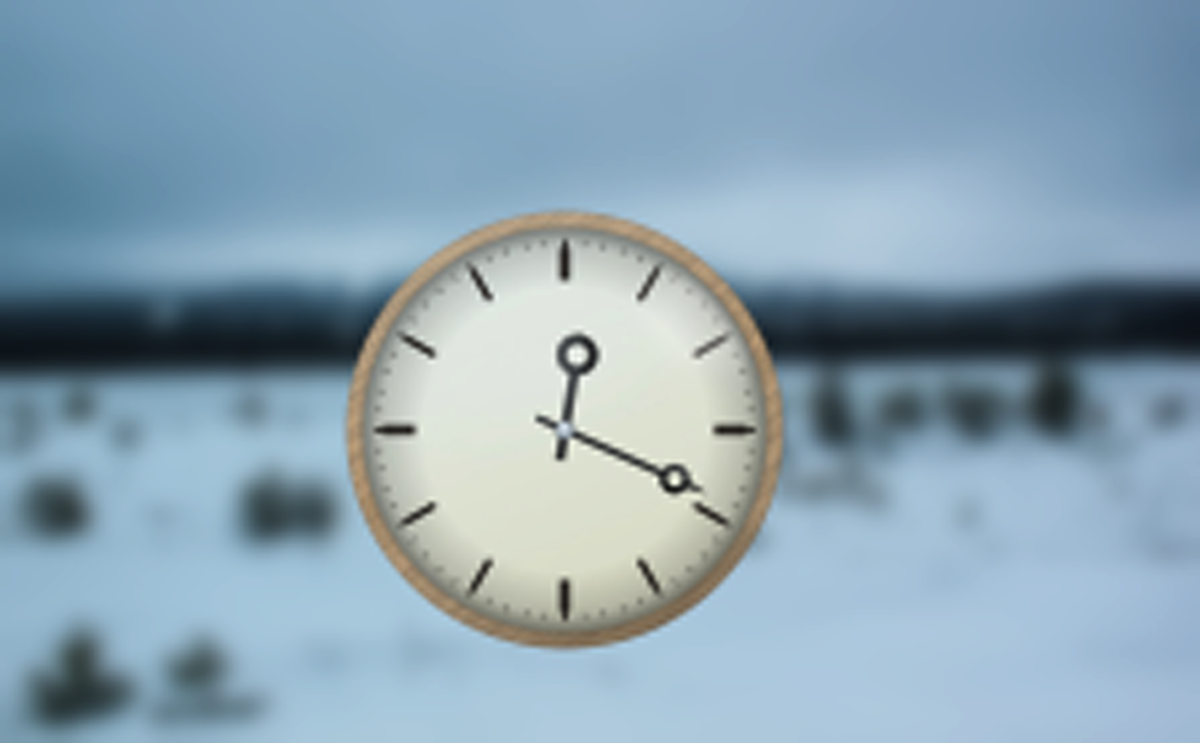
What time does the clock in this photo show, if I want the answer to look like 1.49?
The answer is 12.19
